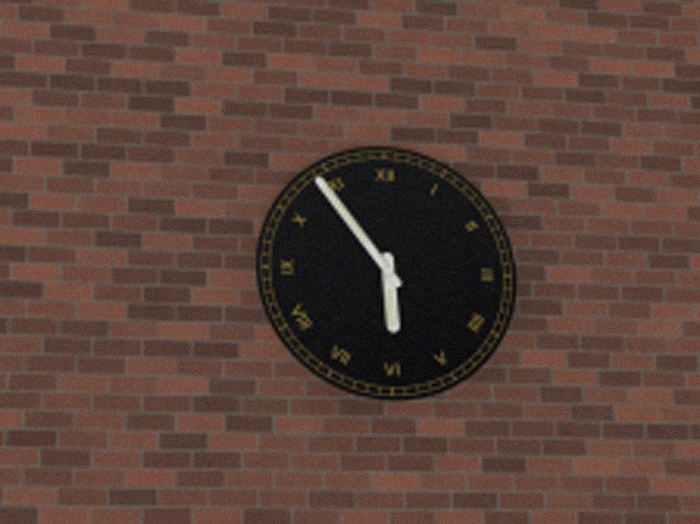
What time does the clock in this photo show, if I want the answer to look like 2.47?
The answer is 5.54
